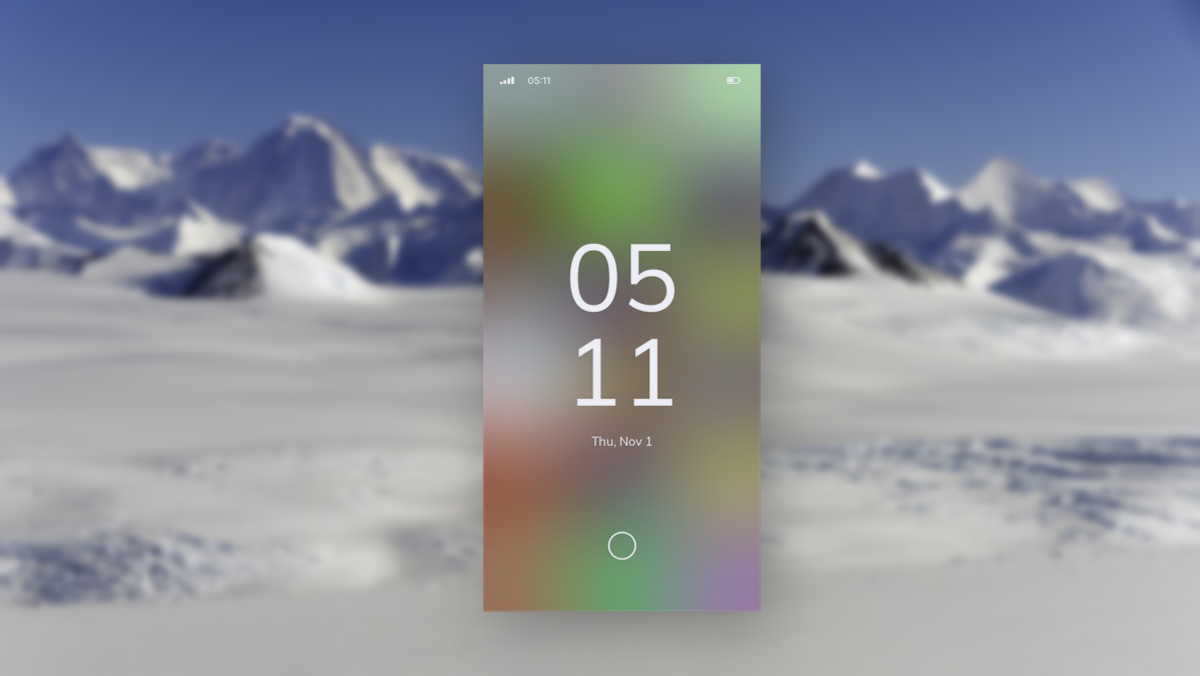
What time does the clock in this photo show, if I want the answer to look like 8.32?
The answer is 5.11
